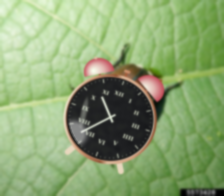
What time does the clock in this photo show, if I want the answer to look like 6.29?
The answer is 10.37
